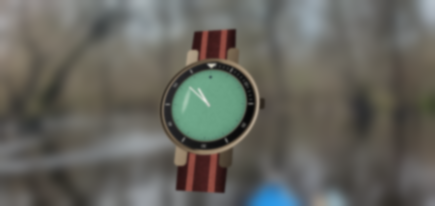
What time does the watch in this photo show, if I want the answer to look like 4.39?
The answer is 10.52
